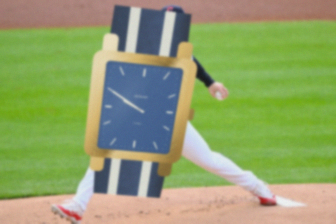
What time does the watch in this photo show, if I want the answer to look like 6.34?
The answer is 9.50
